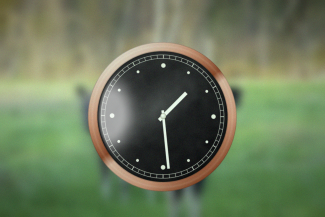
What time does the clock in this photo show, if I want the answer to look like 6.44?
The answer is 1.29
